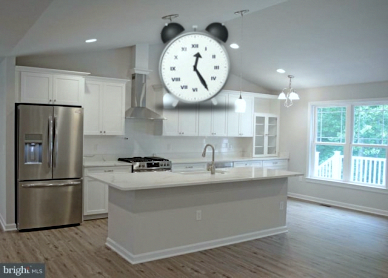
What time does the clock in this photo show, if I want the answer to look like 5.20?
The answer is 12.25
